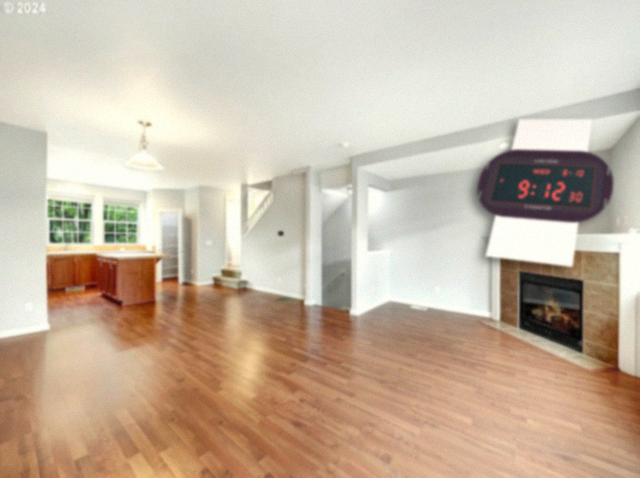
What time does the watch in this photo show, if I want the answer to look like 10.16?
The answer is 9.12
